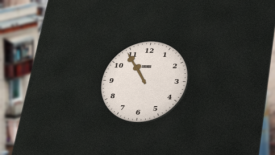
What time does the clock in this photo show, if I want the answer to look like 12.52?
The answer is 10.54
